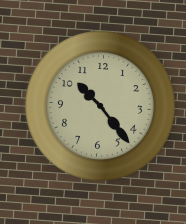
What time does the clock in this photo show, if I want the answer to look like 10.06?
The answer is 10.23
